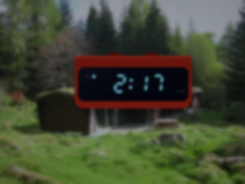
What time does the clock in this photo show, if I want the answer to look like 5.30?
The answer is 2.17
